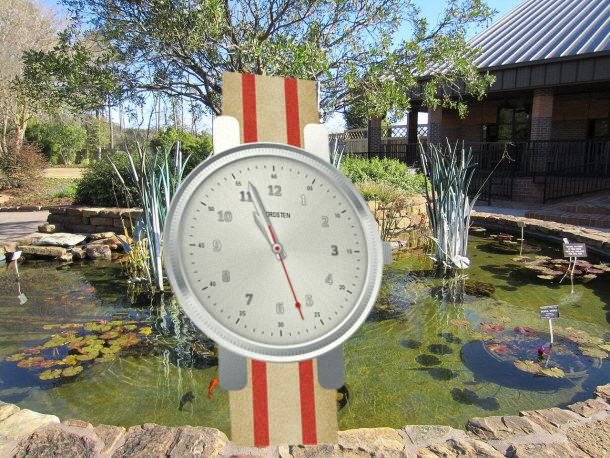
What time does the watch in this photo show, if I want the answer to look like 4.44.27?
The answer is 10.56.27
